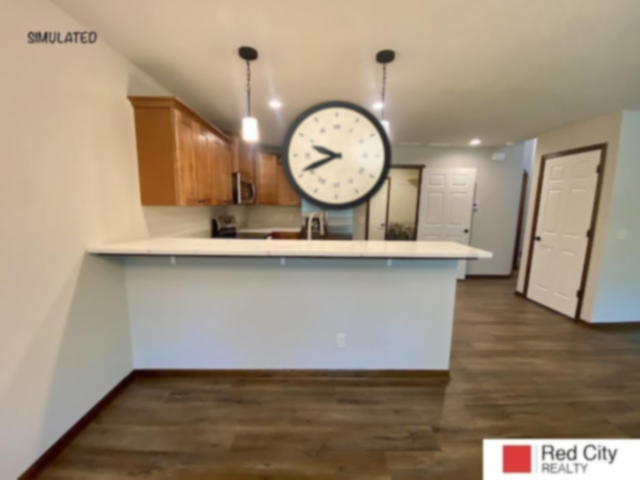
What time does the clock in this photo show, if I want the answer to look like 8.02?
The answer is 9.41
